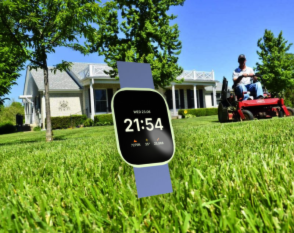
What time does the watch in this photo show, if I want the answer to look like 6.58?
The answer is 21.54
